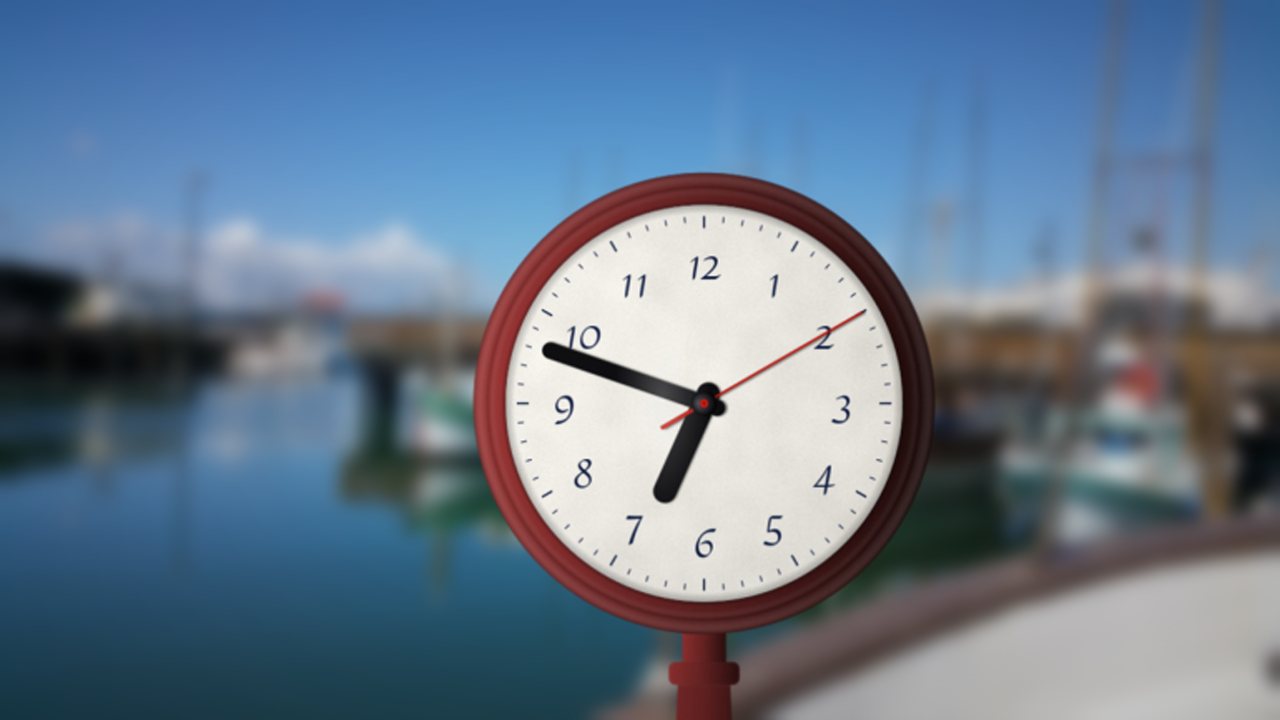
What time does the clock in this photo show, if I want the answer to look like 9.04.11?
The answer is 6.48.10
